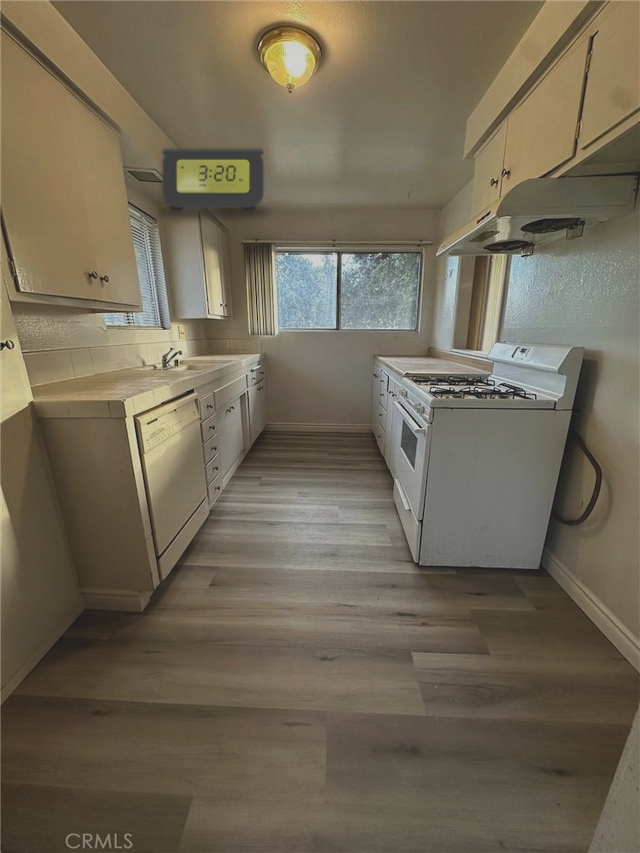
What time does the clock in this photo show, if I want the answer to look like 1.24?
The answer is 3.20
